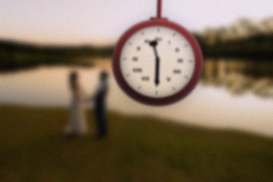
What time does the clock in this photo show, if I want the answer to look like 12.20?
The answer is 11.30
